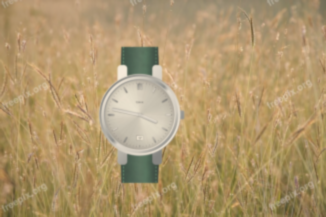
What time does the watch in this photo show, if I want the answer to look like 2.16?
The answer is 3.47
